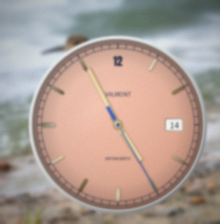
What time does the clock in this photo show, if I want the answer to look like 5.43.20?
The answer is 4.55.25
